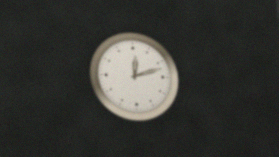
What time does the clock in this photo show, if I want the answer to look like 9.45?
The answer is 12.12
